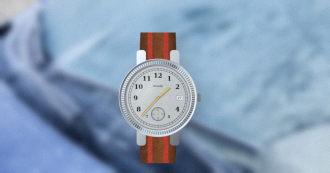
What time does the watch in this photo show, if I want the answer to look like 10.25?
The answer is 1.37
